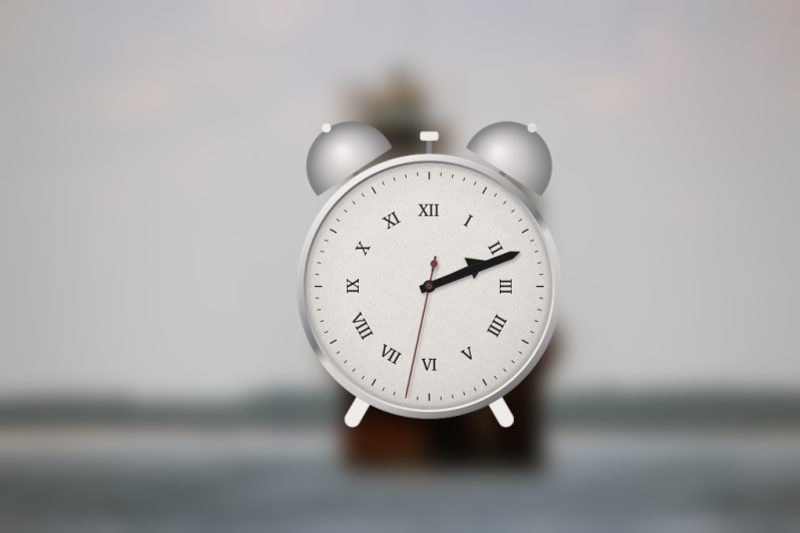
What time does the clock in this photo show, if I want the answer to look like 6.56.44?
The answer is 2.11.32
